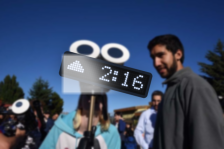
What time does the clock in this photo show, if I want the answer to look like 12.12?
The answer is 2.16
